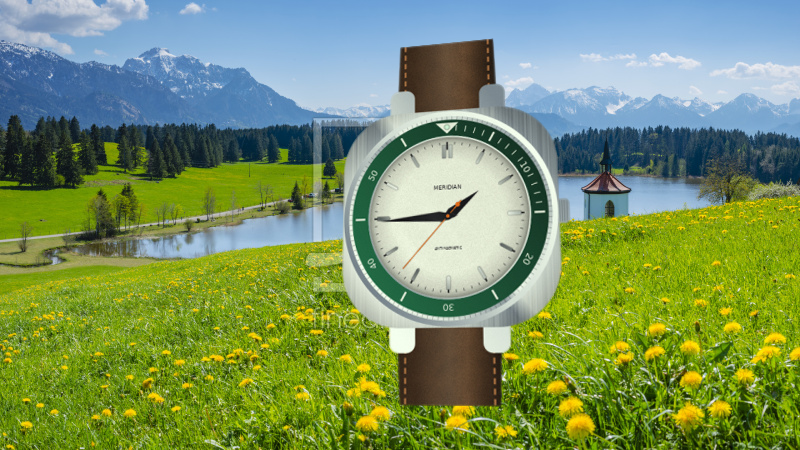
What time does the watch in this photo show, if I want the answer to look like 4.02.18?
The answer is 1.44.37
